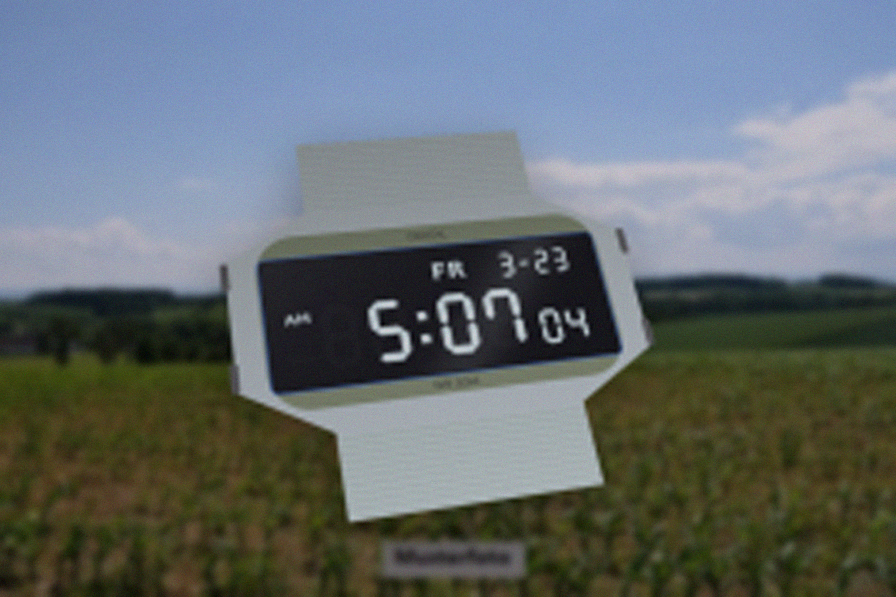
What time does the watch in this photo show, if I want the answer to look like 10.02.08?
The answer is 5.07.04
